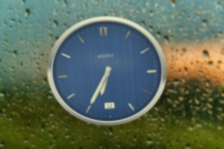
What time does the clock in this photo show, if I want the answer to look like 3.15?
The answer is 6.35
